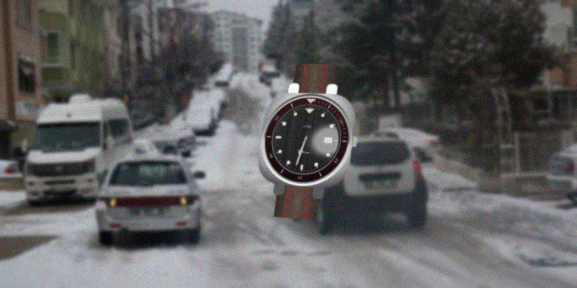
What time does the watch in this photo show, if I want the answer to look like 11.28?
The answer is 6.32
